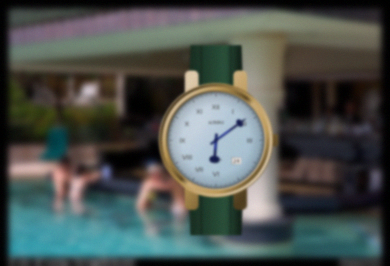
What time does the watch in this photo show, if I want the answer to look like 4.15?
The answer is 6.09
